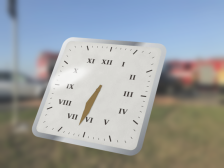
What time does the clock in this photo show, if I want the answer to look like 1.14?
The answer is 6.32
